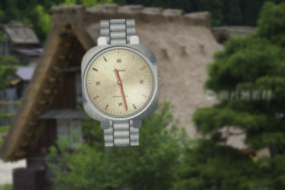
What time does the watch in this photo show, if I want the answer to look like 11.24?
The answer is 11.28
